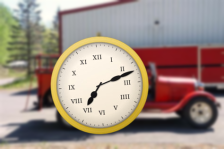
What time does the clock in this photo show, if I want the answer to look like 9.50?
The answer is 7.12
